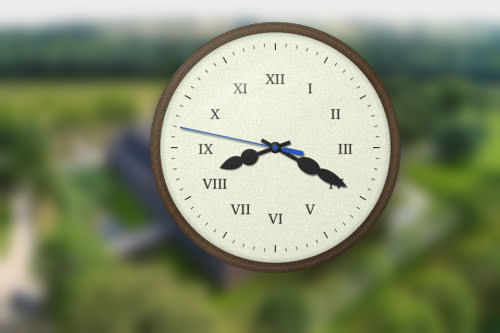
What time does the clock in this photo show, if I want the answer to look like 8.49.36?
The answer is 8.19.47
